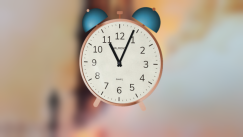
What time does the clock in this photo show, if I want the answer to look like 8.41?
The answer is 11.04
